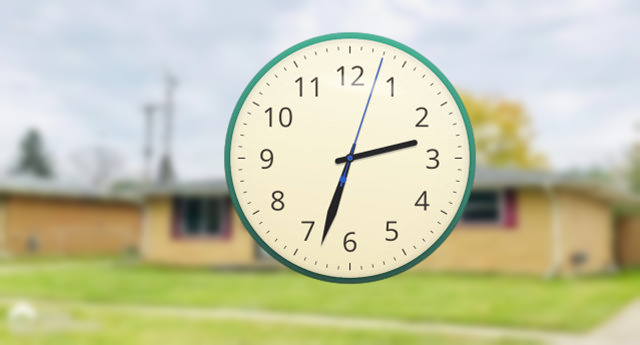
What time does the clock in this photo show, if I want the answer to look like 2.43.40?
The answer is 2.33.03
